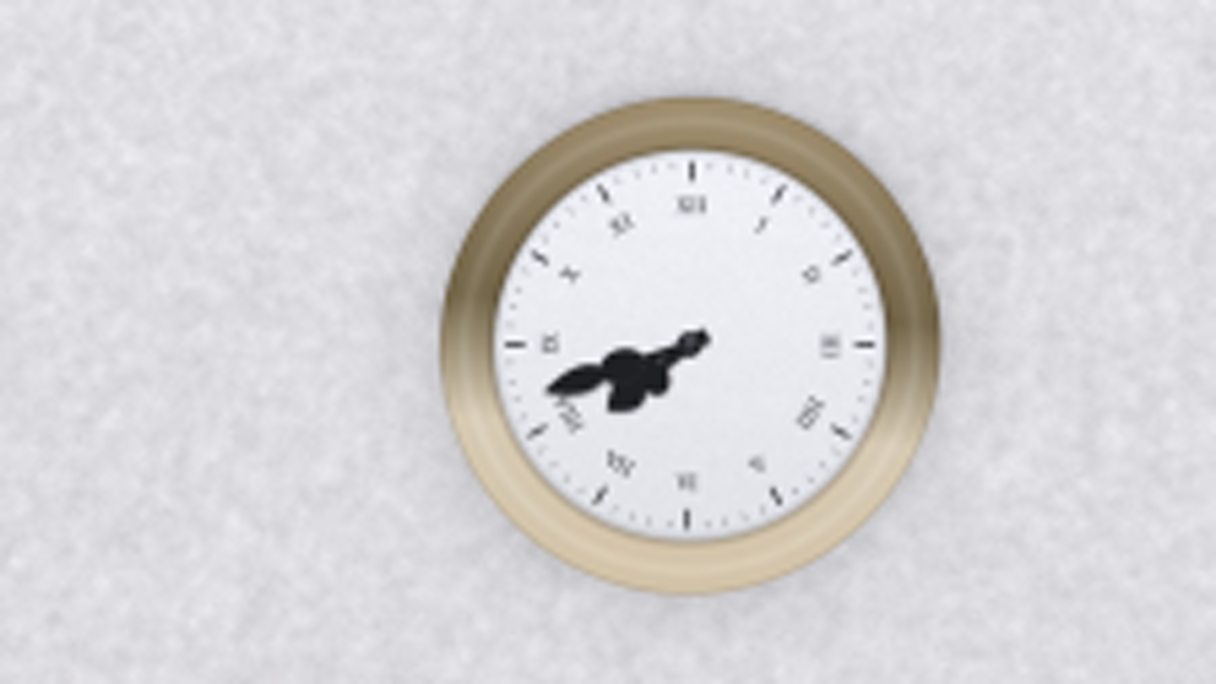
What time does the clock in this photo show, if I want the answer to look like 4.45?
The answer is 7.42
